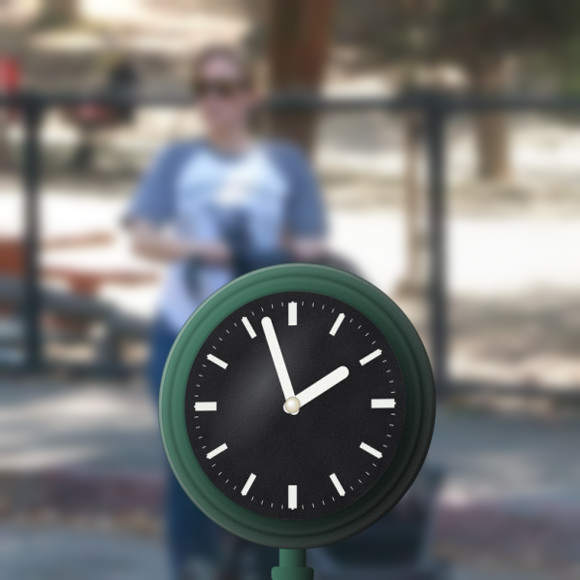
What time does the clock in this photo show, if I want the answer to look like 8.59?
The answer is 1.57
